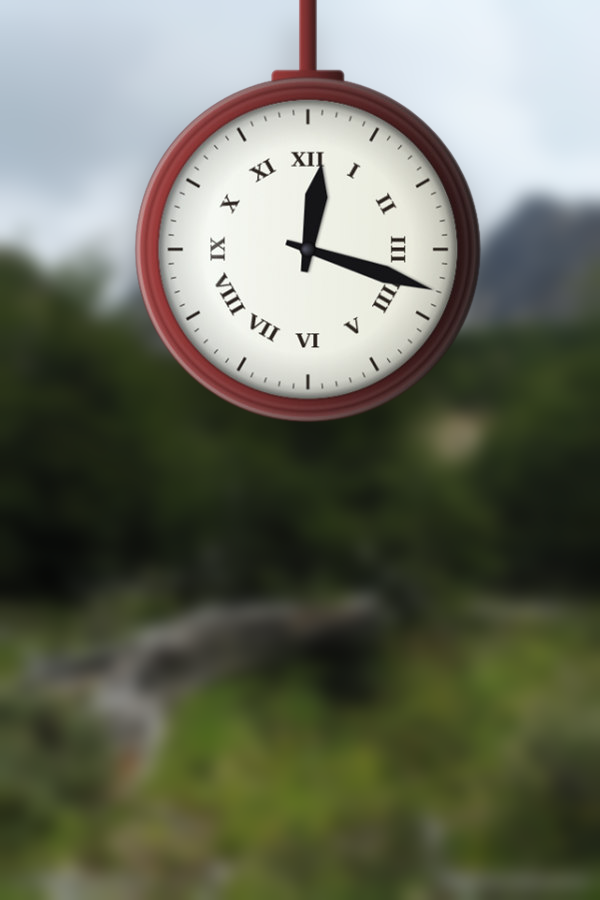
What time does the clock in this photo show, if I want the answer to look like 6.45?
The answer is 12.18
